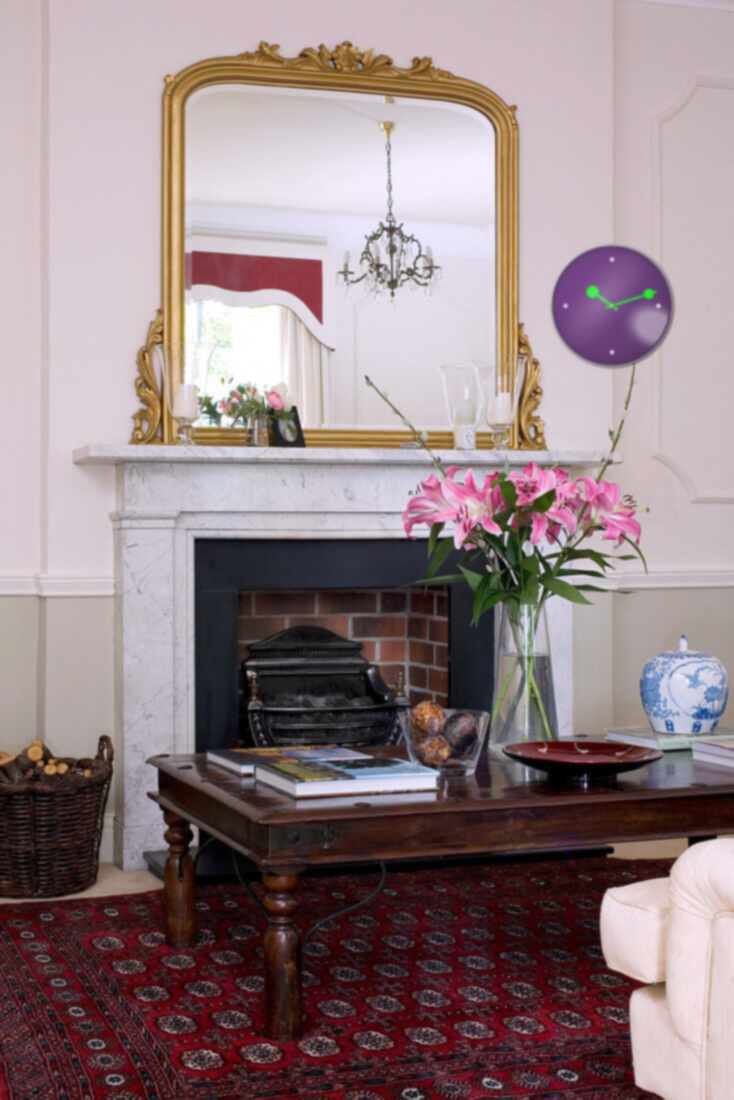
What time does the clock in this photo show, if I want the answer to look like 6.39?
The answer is 10.12
